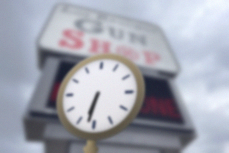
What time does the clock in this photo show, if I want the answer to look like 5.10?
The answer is 6.32
